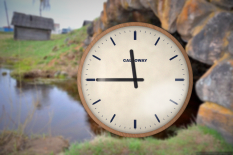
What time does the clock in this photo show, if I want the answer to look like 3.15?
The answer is 11.45
